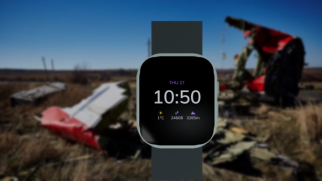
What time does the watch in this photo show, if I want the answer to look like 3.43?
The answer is 10.50
